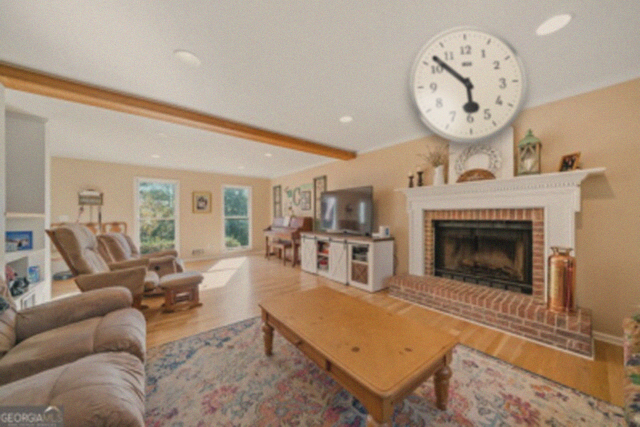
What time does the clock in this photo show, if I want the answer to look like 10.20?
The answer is 5.52
